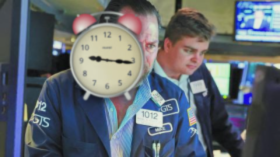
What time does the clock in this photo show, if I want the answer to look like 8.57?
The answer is 9.16
